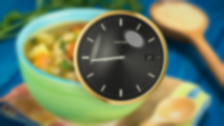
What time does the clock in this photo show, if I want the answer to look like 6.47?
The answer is 8.44
